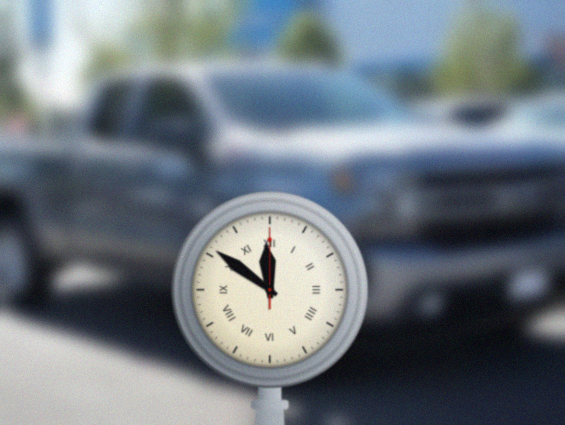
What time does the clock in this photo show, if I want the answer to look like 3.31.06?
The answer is 11.51.00
